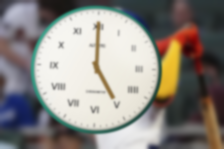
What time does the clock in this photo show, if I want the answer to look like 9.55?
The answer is 5.00
